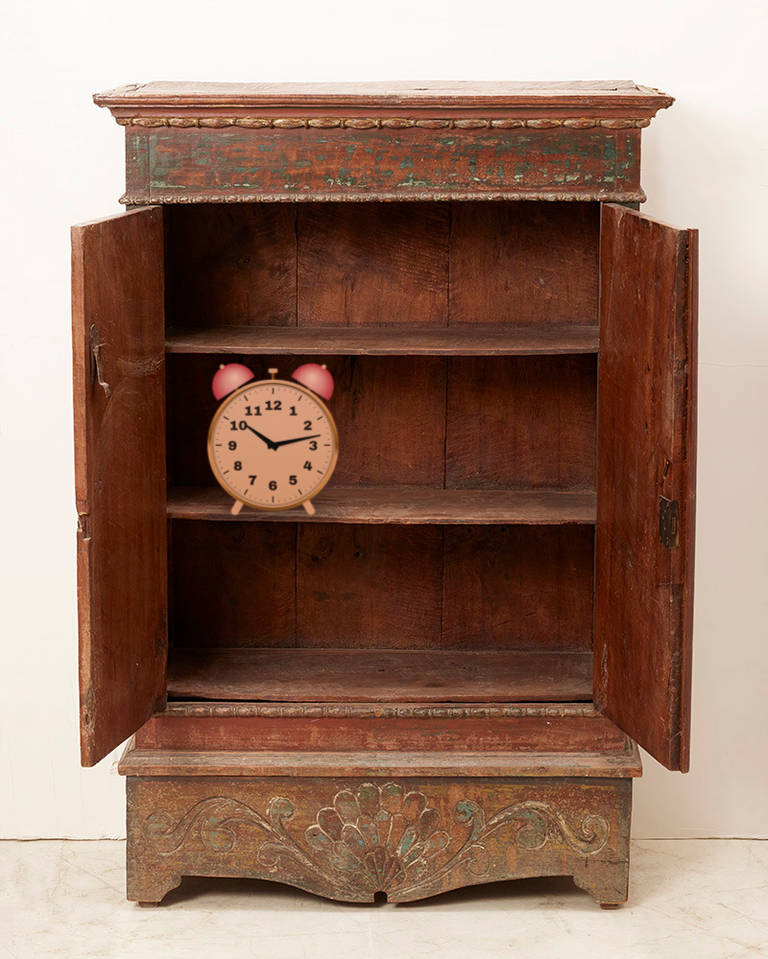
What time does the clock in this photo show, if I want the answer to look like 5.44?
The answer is 10.13
